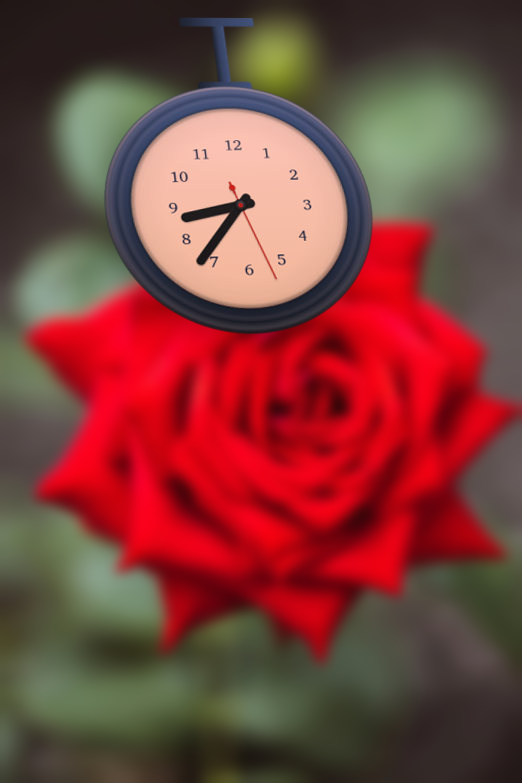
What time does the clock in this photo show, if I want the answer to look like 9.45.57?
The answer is 8.36.27
